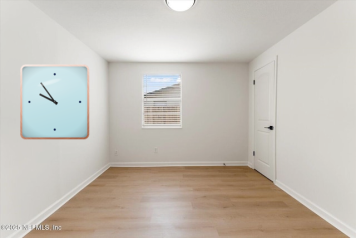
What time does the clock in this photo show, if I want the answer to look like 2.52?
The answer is 9.54
